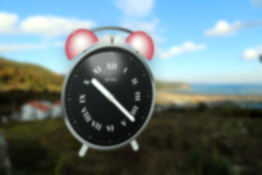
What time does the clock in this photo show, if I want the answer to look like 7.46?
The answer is 10.22
